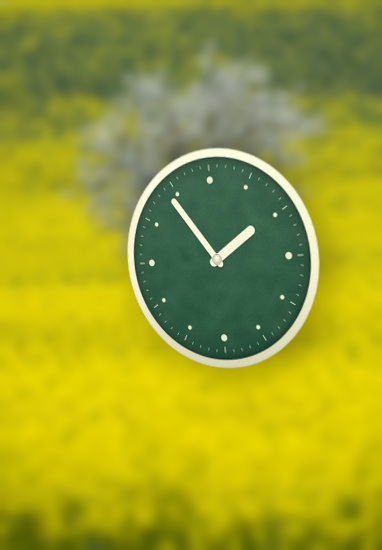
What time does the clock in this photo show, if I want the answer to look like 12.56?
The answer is 1.54
